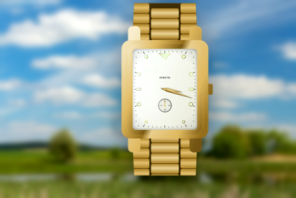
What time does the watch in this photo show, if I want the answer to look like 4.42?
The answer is 3.18
